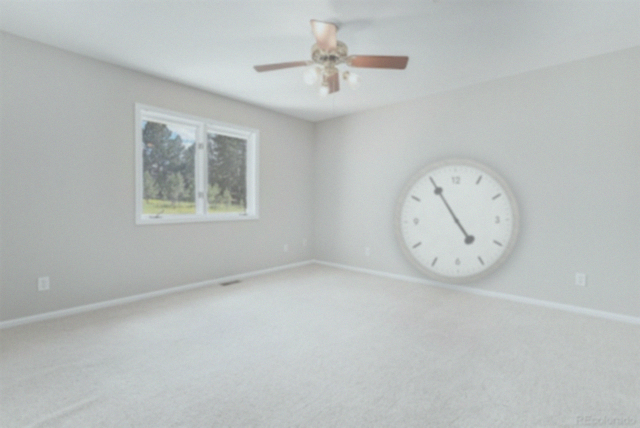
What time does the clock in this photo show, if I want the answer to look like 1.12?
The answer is 4.55
